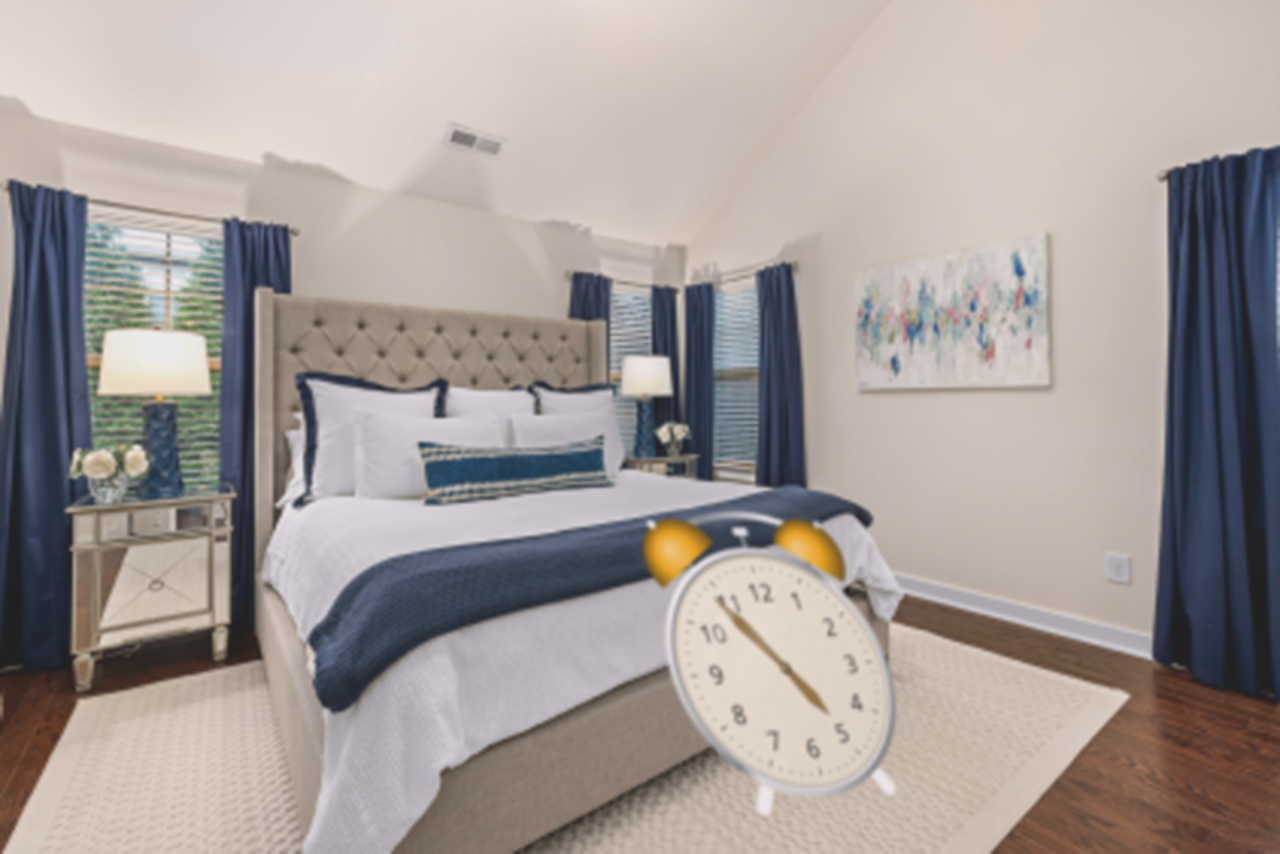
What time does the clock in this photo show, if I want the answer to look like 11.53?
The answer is 4.54
